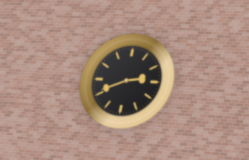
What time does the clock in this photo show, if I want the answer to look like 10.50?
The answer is 2.41
